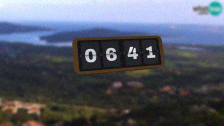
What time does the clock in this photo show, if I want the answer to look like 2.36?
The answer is 6.41
